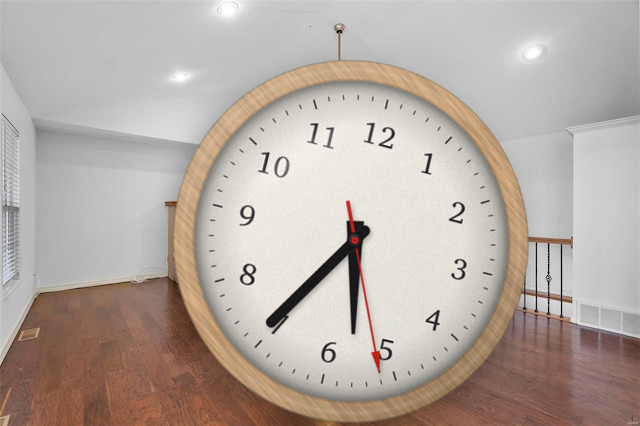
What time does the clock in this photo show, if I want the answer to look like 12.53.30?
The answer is 5.35.26
